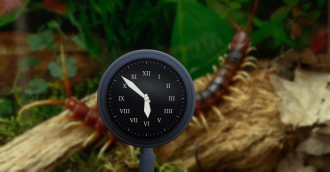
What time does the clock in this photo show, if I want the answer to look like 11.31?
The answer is 5.52
